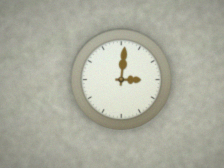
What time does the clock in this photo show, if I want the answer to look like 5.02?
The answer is 3.01
